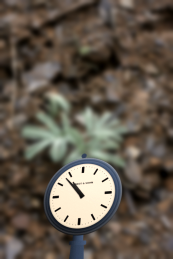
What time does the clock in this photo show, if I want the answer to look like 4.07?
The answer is 10.53
